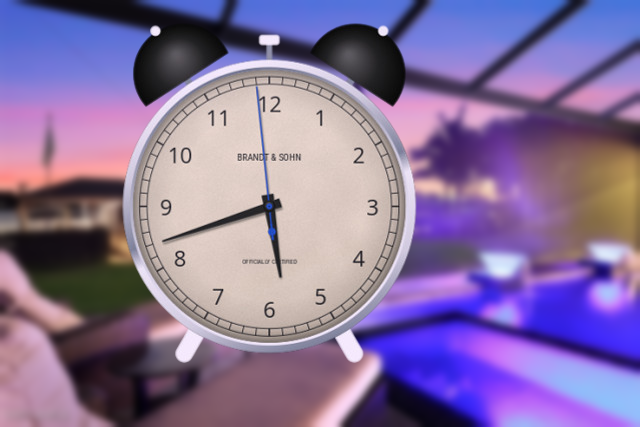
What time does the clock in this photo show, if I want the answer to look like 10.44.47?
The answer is 5.41.59
